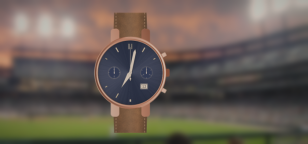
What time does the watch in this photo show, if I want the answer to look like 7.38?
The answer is 7.02
